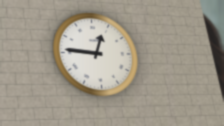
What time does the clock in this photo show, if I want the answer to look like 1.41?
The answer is 12.46
